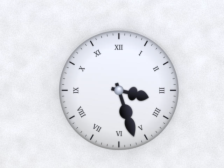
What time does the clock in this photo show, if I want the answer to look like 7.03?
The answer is 3.27
